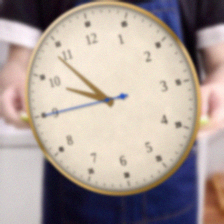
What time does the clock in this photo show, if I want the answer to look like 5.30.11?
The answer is 9.53.45
